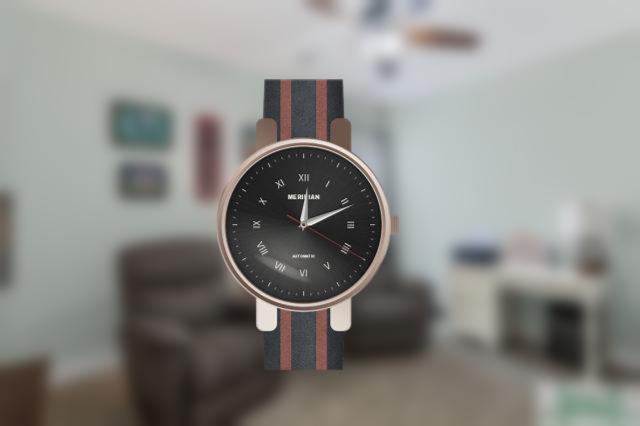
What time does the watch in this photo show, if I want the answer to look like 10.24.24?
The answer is 12.11.20
